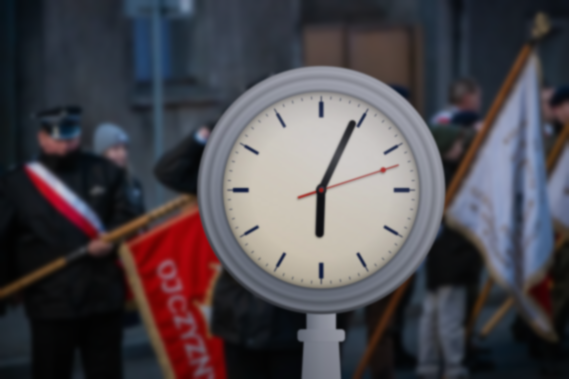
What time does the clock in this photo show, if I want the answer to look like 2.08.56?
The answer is 6.04.12
